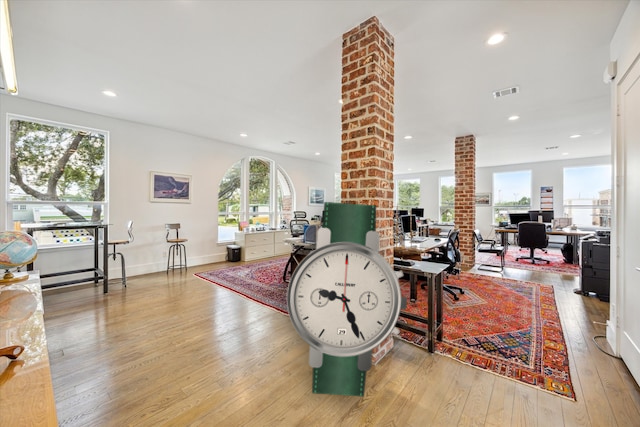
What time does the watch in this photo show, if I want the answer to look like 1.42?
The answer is 9.26
